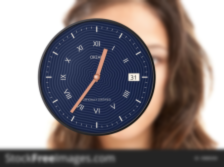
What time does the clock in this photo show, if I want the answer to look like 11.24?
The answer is 12.36
